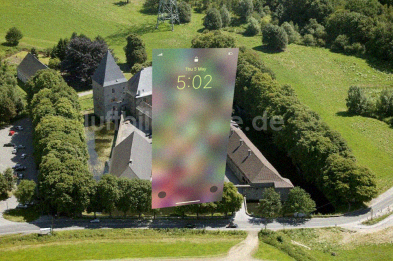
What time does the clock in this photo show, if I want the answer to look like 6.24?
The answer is 5.02
